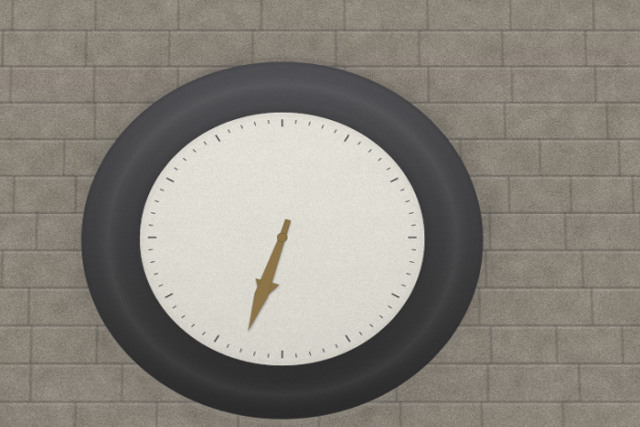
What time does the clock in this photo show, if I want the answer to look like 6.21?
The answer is 6.33
